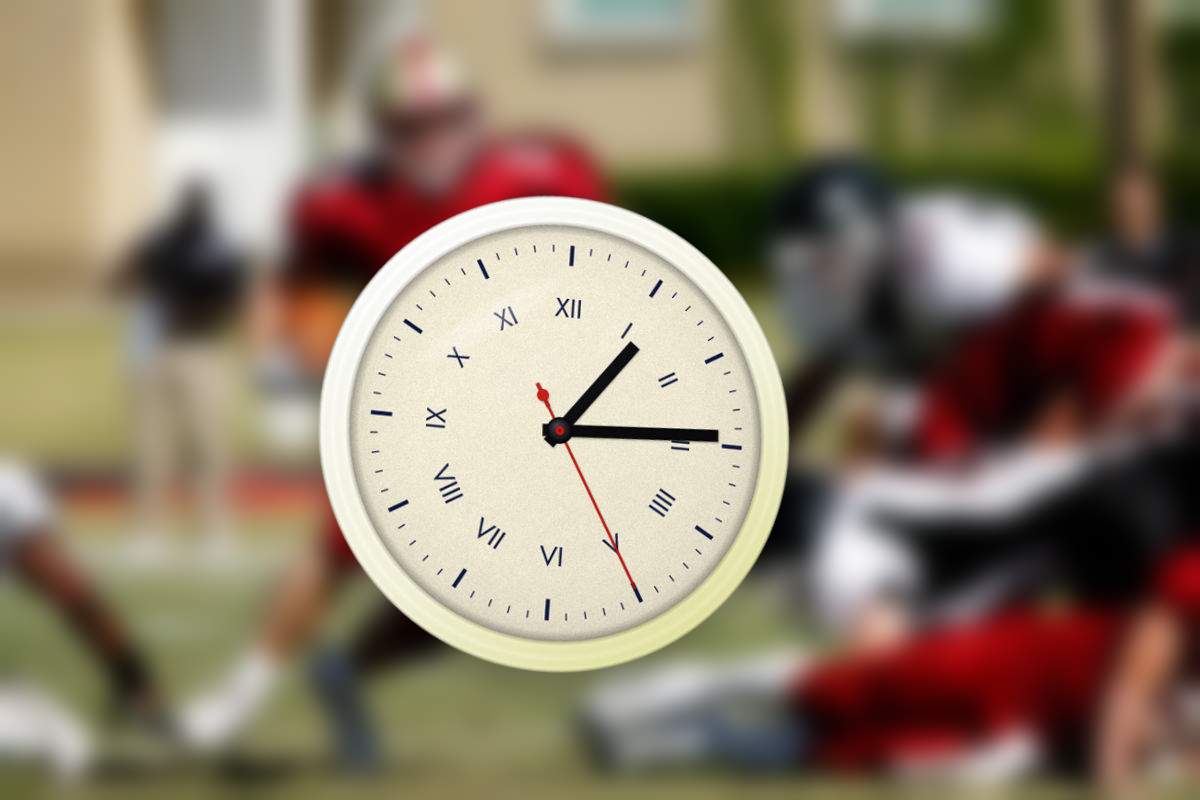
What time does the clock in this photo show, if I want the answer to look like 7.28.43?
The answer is 1.14.25
